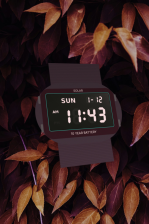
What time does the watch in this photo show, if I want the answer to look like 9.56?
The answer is 11.43
